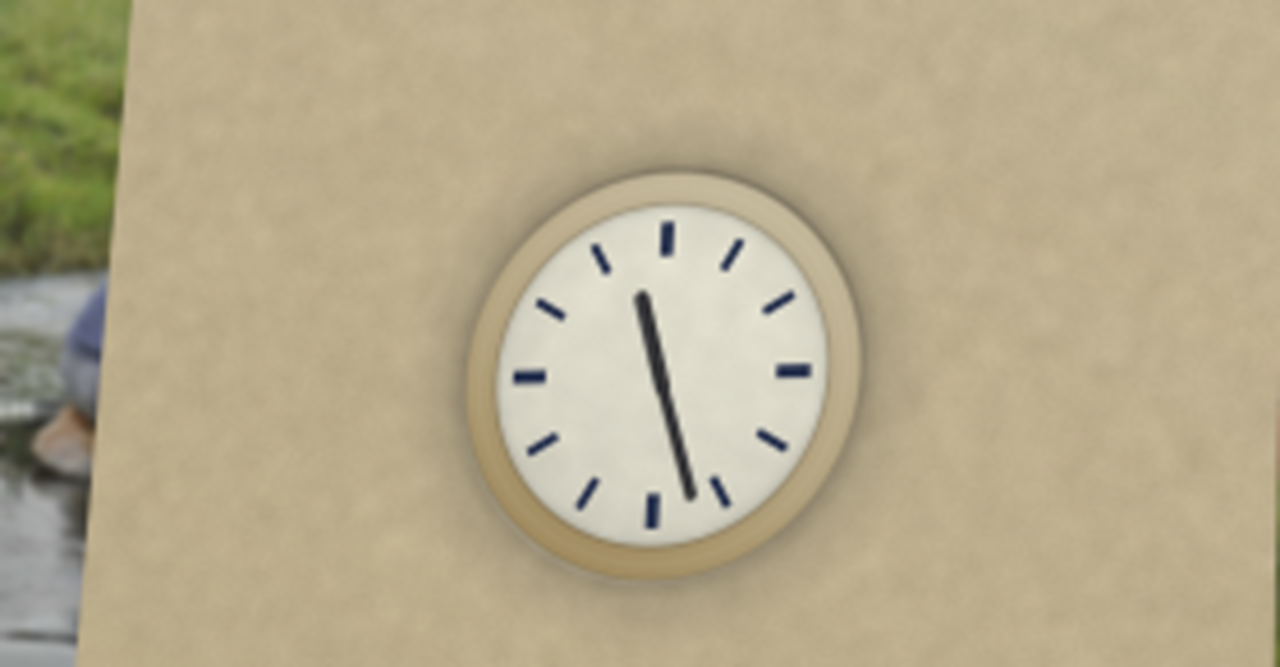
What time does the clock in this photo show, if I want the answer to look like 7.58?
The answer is 11.27
